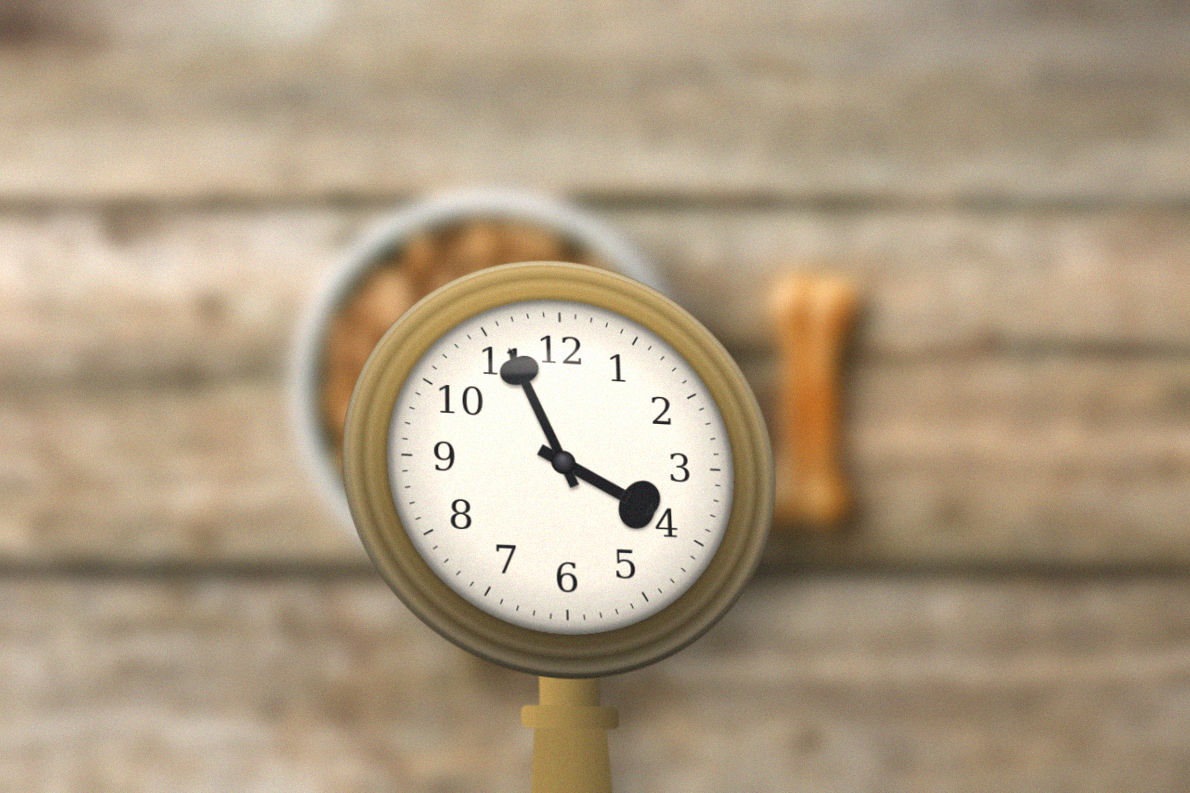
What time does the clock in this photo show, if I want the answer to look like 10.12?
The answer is 3.56
